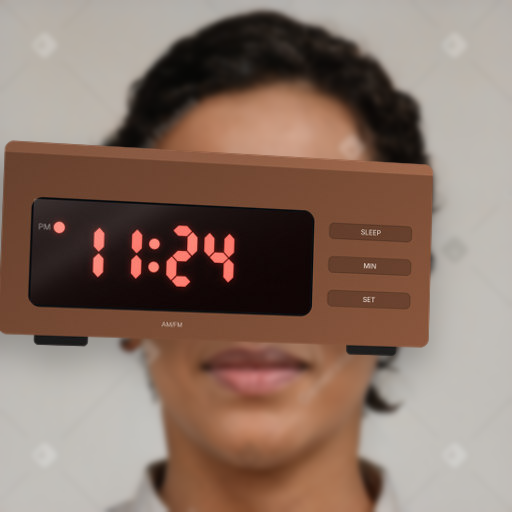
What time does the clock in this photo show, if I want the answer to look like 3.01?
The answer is 11.24
